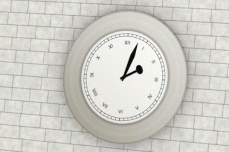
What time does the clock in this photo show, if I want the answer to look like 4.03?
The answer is 2.03
